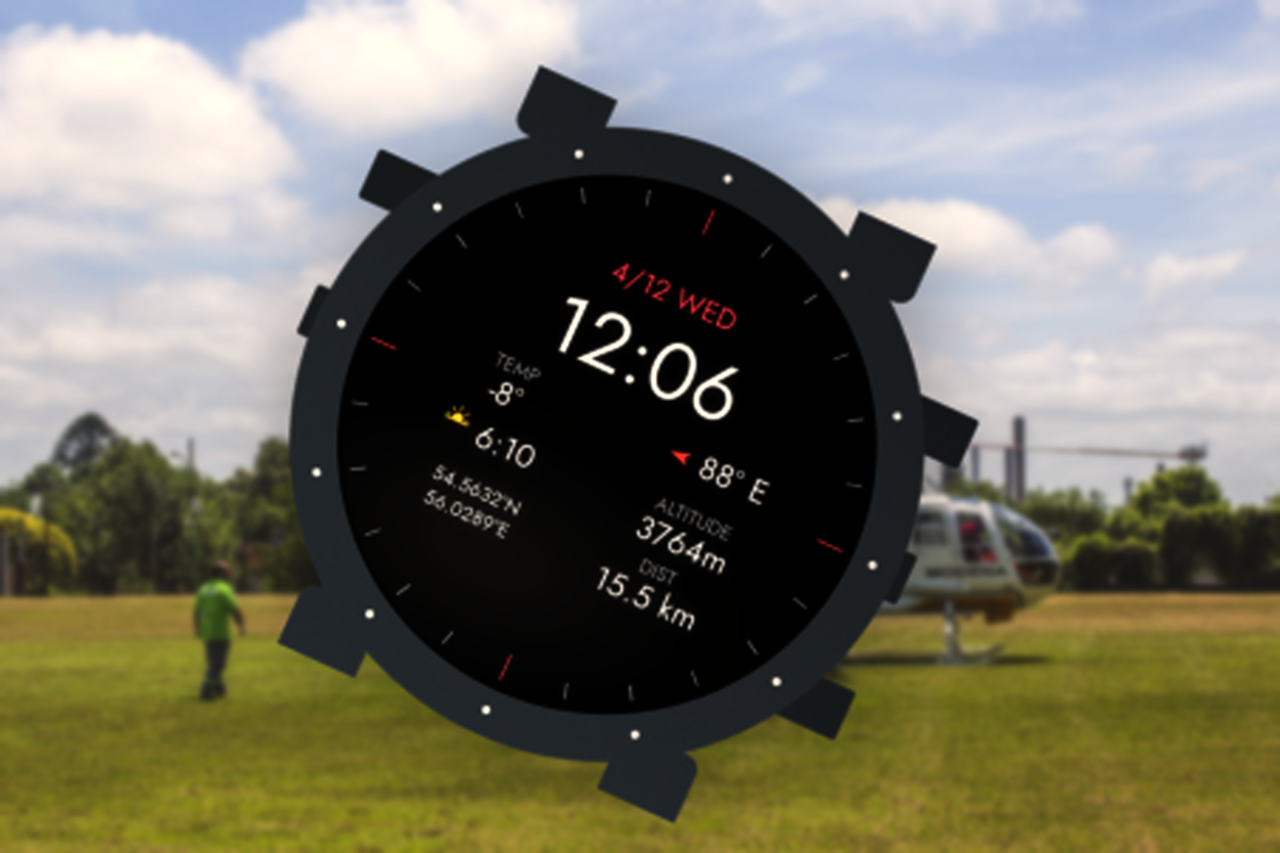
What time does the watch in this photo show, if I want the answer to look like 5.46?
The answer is 12.06
